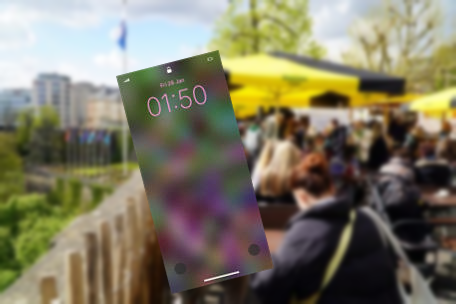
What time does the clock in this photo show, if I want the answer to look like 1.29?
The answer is 1.50
